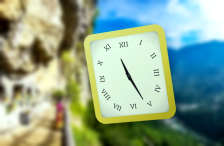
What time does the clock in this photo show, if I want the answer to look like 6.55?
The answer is 11.26
